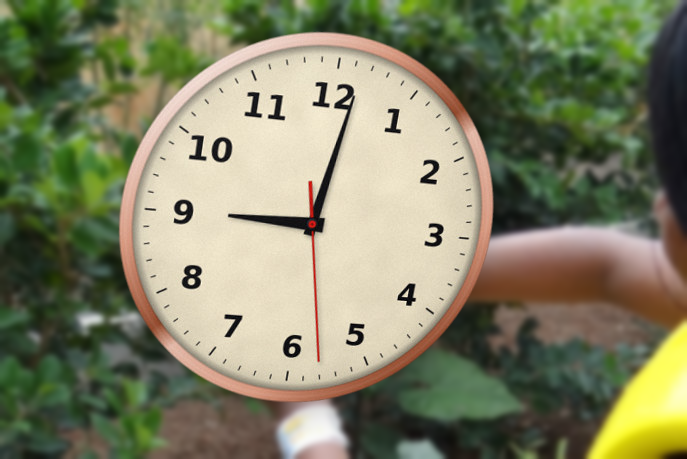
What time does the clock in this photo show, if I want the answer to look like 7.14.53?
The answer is 9.01.28
